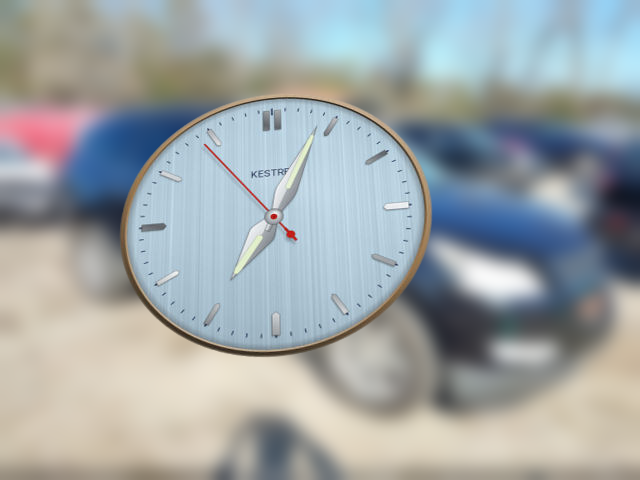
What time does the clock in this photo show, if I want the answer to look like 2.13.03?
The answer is 7.03.54
